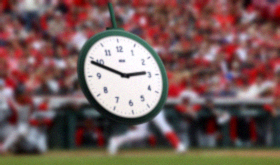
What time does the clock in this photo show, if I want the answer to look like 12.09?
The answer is 2.49
